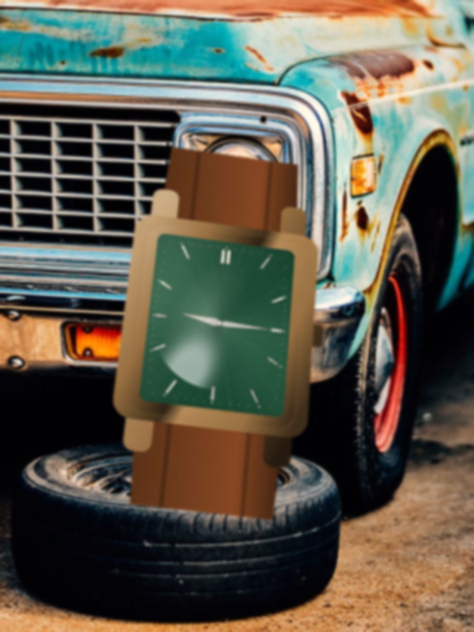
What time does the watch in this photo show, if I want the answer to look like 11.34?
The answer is 9.15
